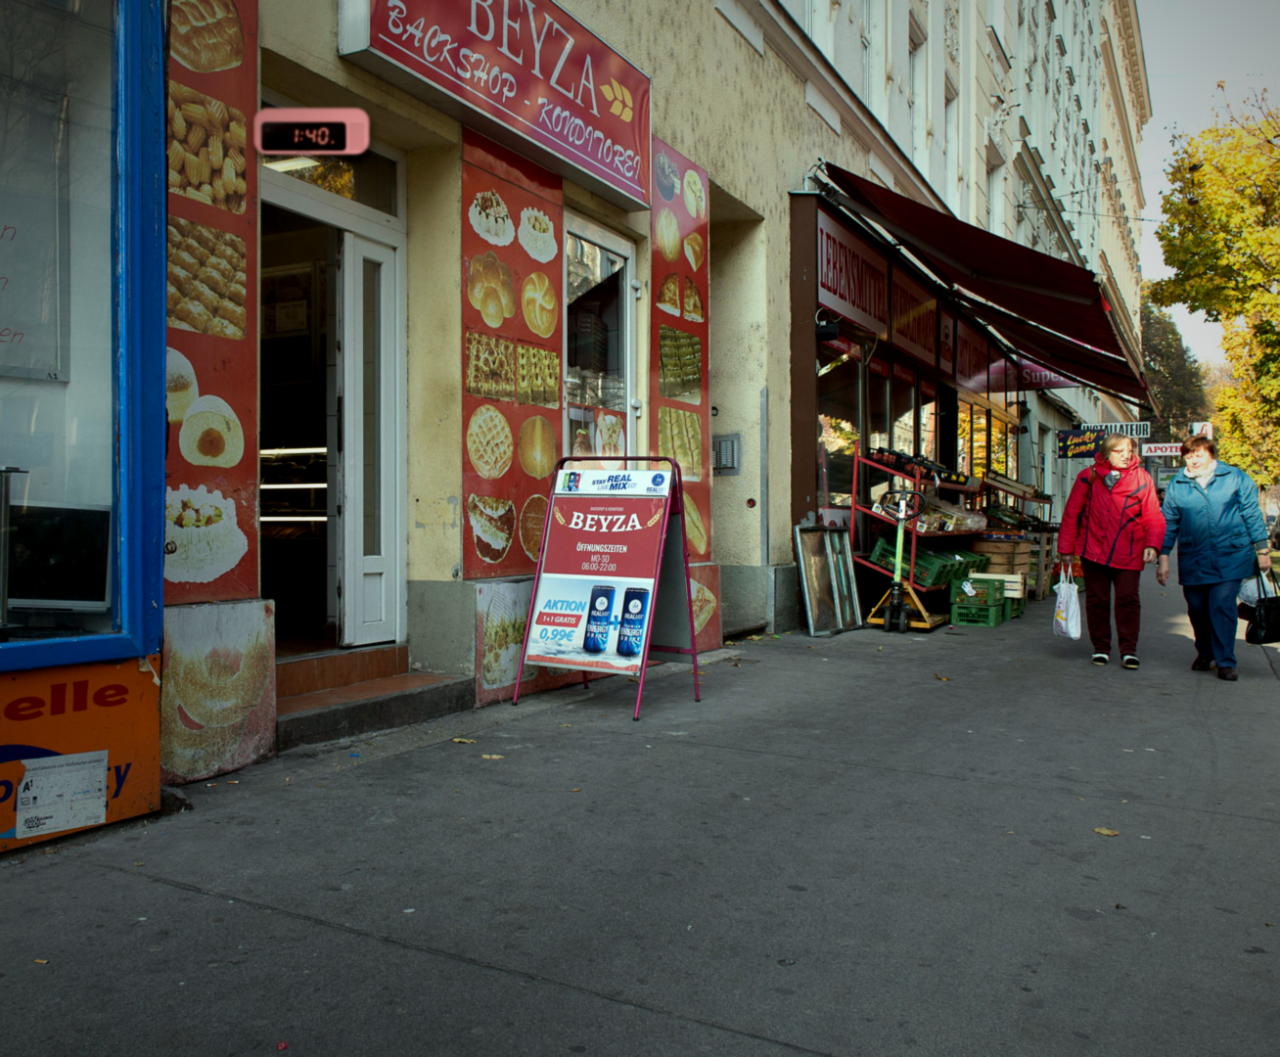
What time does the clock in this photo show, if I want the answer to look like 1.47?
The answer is 1.40
